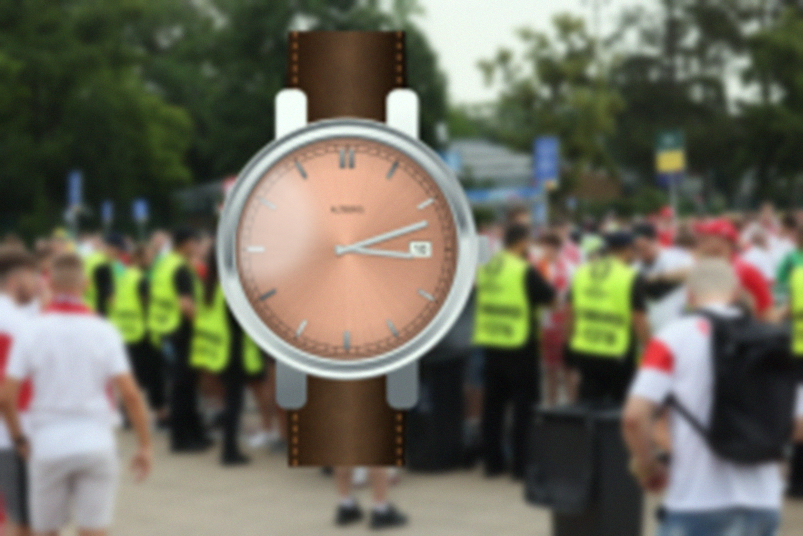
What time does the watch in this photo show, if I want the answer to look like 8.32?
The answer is 3.12
